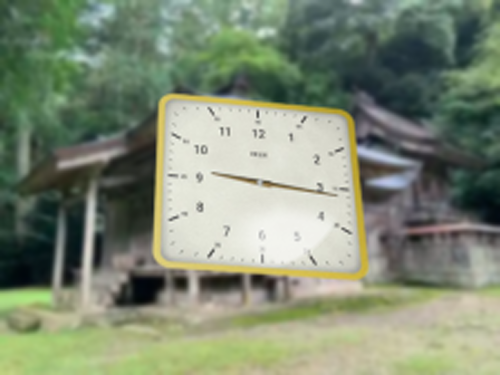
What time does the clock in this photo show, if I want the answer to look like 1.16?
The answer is 9.16
